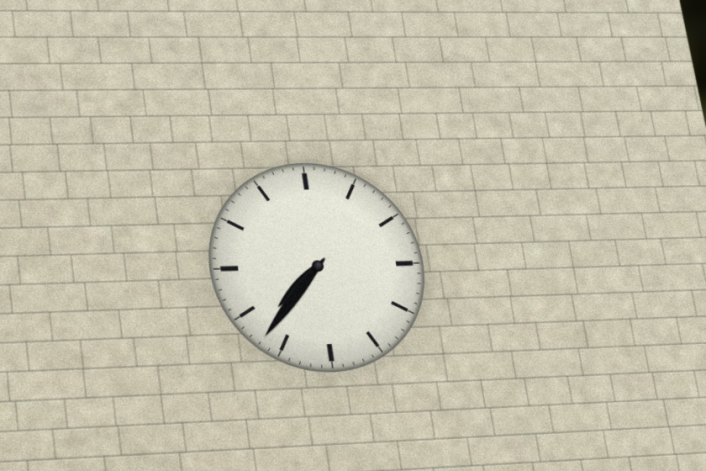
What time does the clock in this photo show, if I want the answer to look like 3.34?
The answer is 7.37
